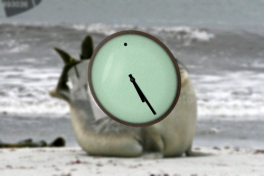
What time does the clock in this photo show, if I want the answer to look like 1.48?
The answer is 5.26
